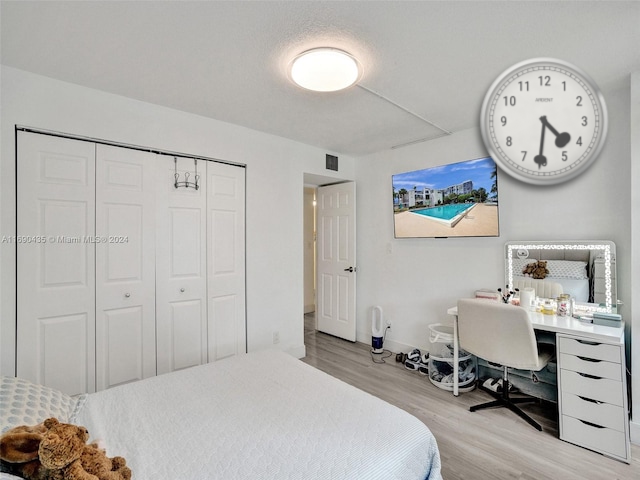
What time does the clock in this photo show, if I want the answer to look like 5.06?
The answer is 4.31
